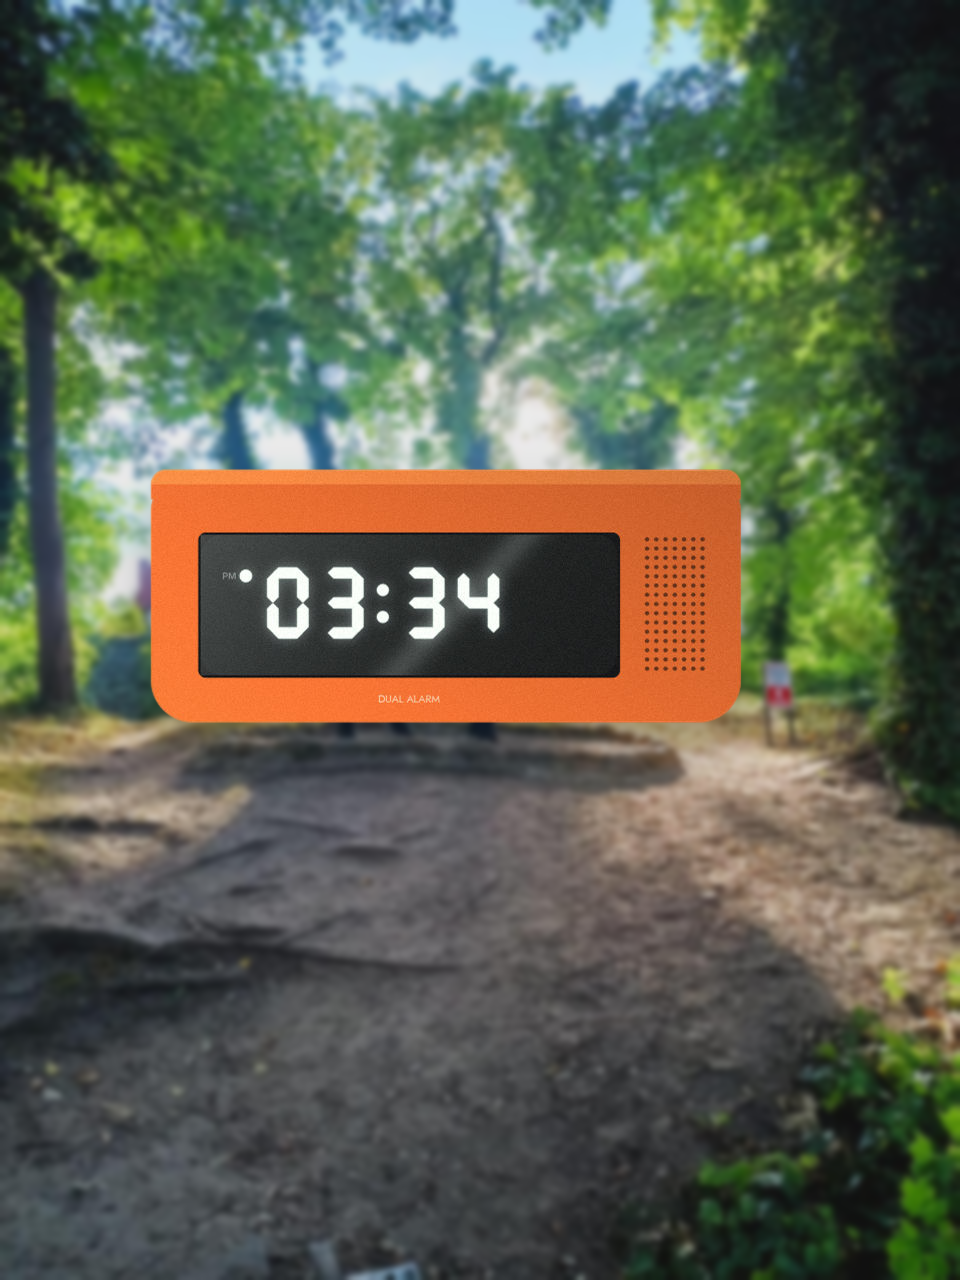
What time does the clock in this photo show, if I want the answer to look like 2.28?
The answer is 3.34
